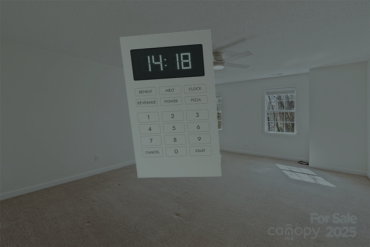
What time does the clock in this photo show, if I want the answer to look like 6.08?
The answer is 14.18
